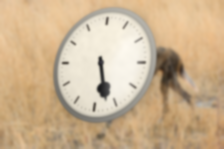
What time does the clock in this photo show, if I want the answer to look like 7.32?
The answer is 5.27
